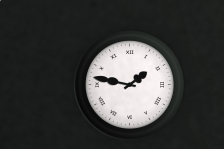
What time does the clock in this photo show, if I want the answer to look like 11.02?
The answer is 1.47
